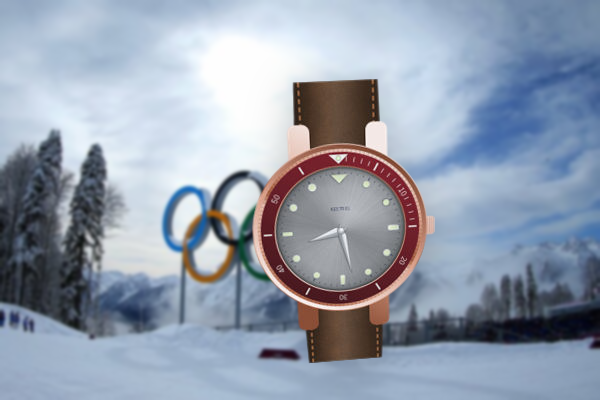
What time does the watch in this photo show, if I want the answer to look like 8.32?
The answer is 8.28
